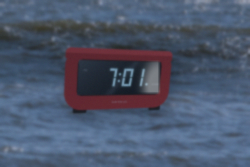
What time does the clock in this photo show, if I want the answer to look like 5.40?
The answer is 7.01
